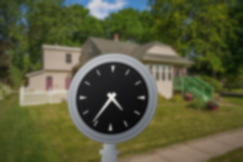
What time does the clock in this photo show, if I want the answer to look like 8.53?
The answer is 4.36
